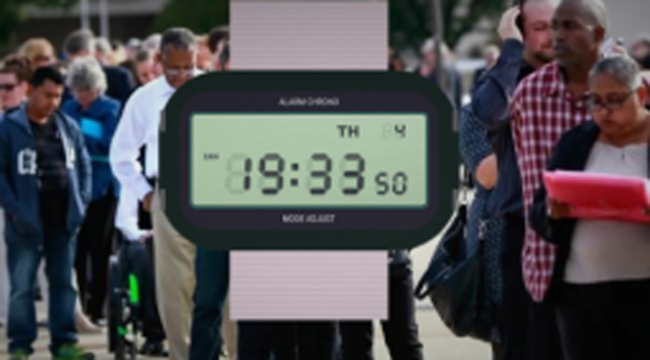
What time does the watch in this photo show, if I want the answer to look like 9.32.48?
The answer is 19.33.50
